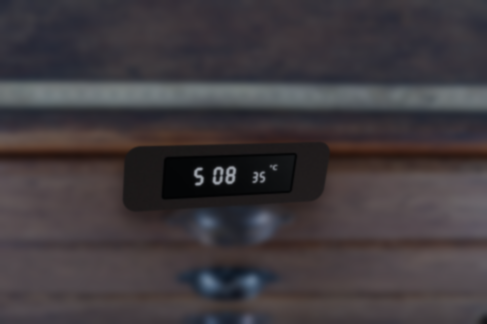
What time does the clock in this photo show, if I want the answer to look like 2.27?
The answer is 5.08
